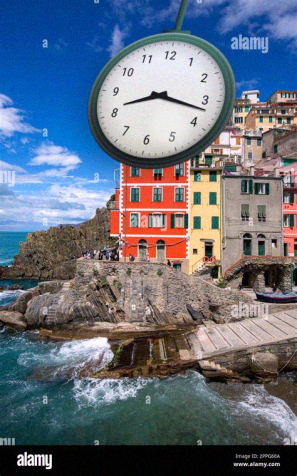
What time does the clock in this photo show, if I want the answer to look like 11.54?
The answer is 8.17
